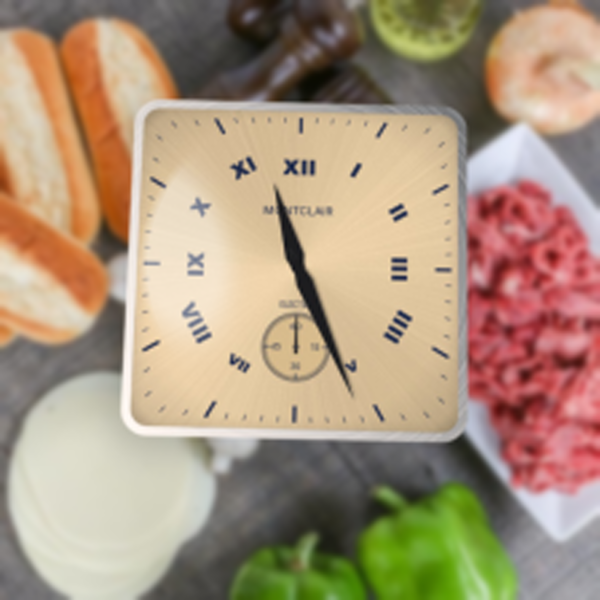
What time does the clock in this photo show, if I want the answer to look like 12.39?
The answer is 11.26
